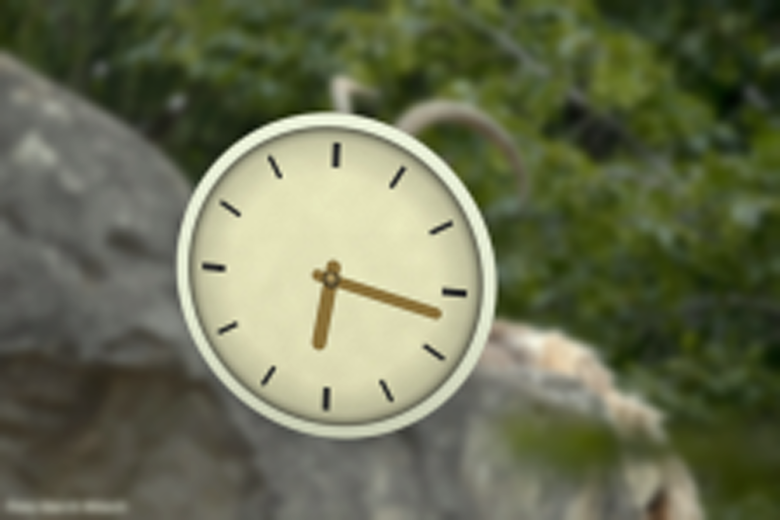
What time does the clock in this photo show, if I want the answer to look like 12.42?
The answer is 6.17
